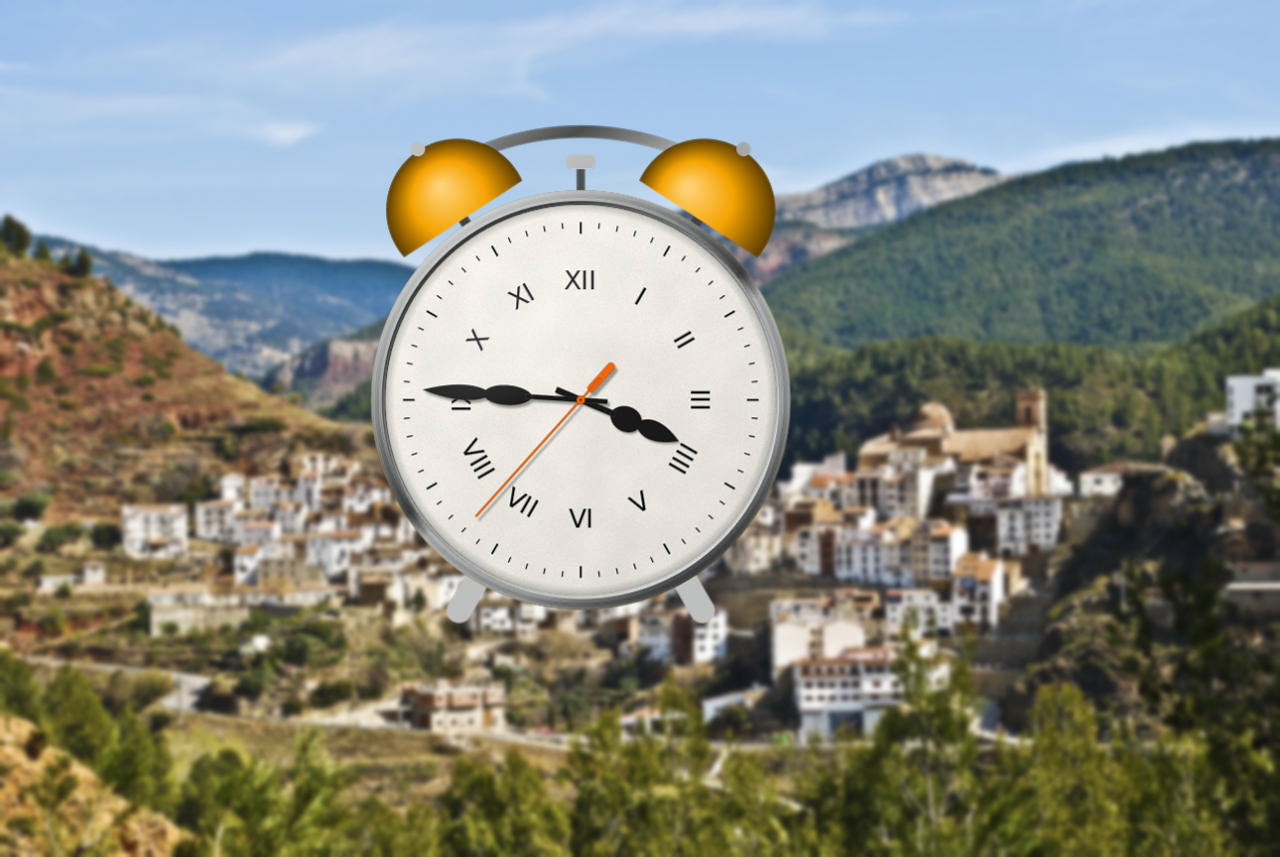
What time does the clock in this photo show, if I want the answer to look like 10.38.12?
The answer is 3.45.37
